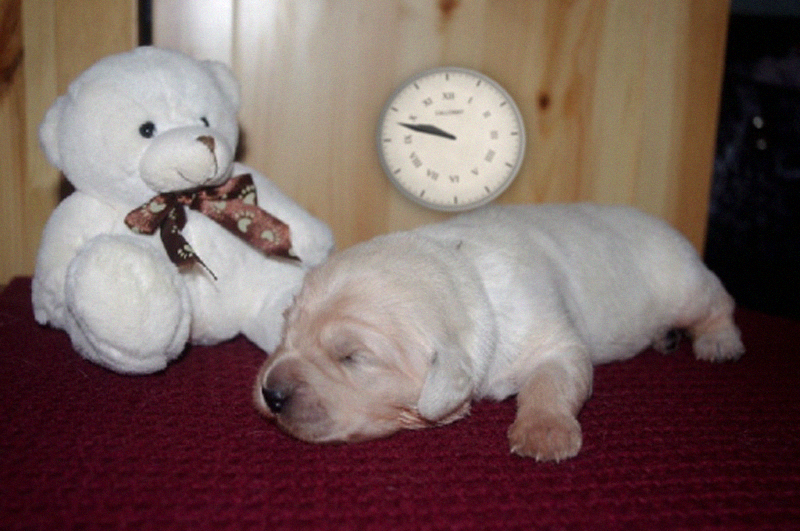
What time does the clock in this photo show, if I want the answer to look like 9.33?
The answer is 9.48
